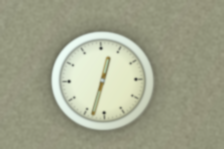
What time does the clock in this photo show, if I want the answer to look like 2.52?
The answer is 12.33
